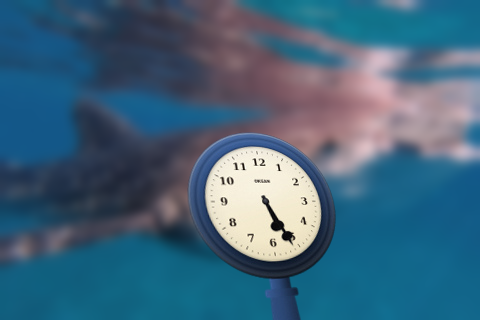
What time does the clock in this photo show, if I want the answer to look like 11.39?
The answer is 5.26
